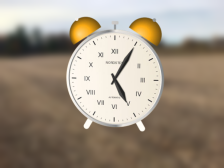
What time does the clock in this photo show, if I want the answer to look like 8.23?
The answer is 5.05
